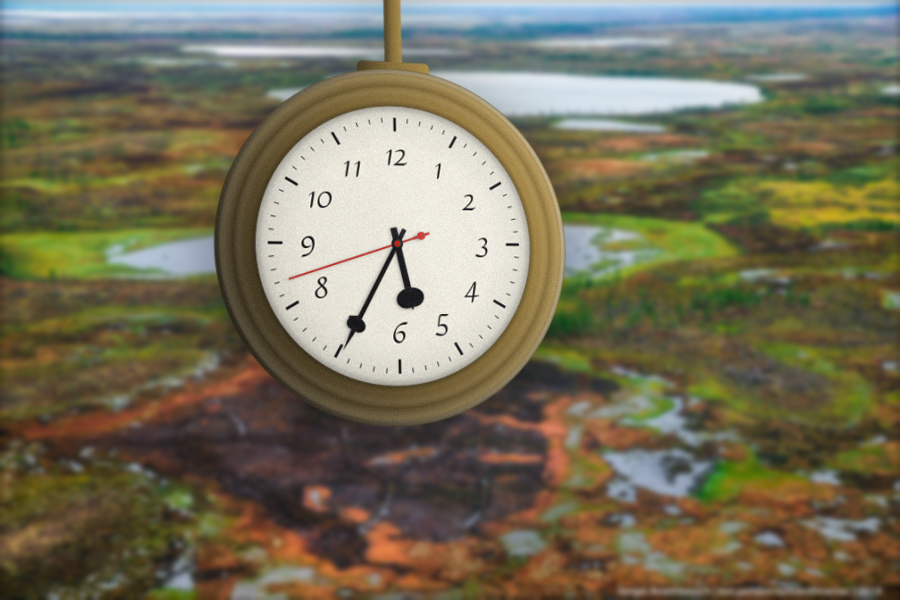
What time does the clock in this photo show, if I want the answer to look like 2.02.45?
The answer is 5.34.42
